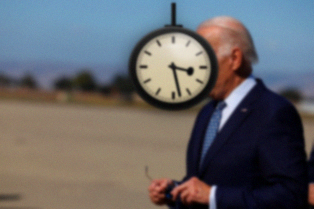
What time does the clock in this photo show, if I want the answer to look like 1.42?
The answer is 3.28
